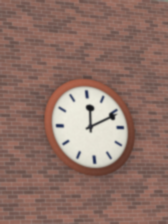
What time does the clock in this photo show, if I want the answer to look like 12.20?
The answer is 12.11
